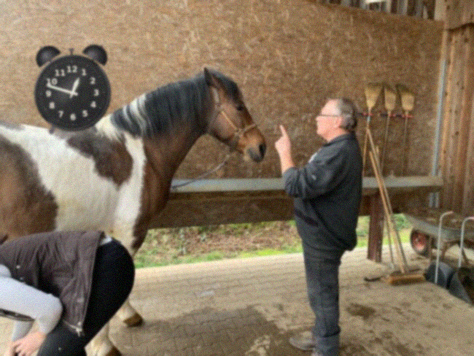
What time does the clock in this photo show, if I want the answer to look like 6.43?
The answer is 12.48
